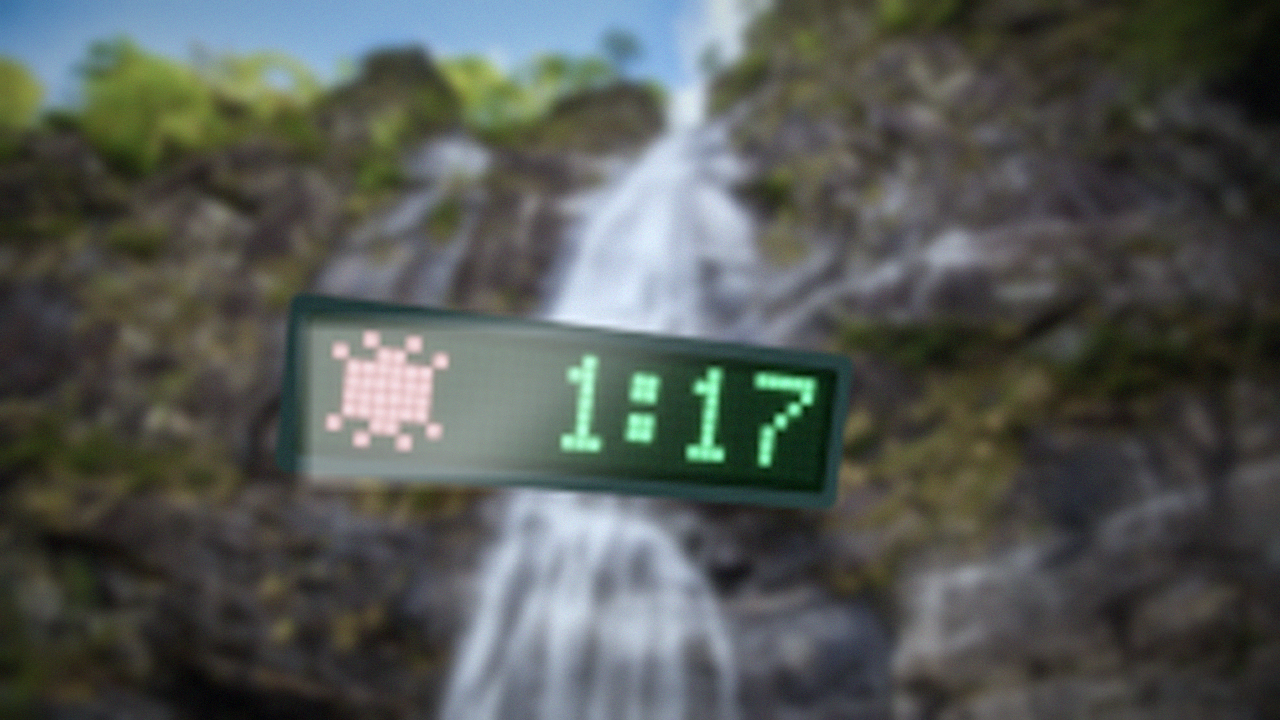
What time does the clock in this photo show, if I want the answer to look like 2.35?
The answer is 1.17
